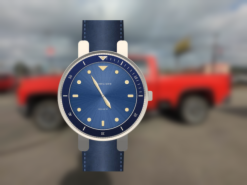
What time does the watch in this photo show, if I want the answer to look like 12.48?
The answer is 4.55
